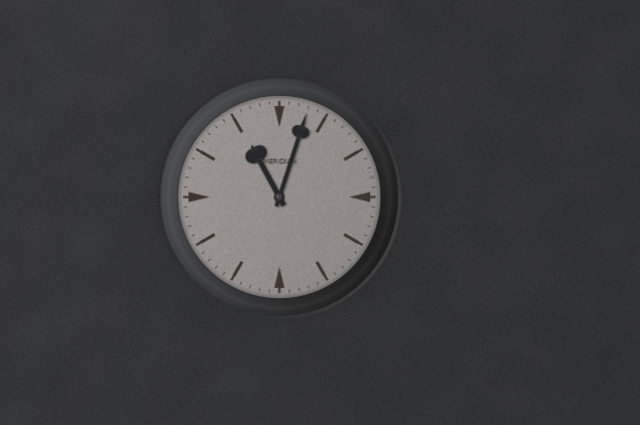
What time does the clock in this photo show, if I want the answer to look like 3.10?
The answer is 11.03
